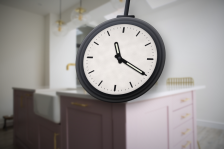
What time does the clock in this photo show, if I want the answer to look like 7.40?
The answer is 11.20
